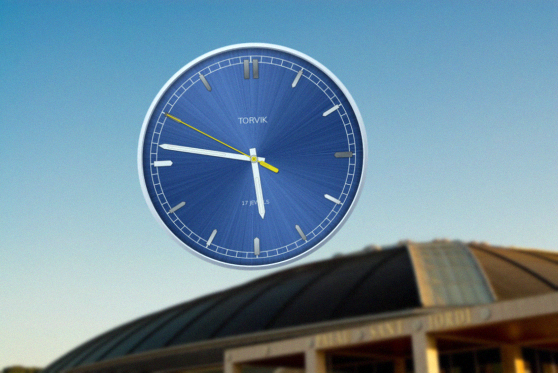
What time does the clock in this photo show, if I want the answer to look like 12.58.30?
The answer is 5.46.50
